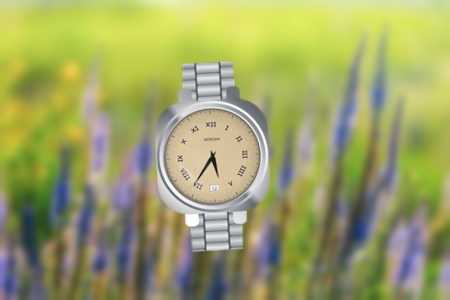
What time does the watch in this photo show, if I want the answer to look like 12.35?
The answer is 5.36
